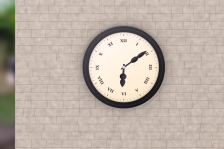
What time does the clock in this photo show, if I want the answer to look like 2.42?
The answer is 6.09
